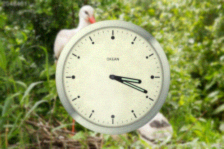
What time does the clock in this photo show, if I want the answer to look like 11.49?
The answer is 3.19
